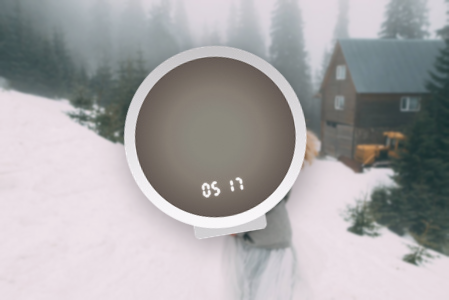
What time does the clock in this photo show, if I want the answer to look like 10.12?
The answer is 5.17
